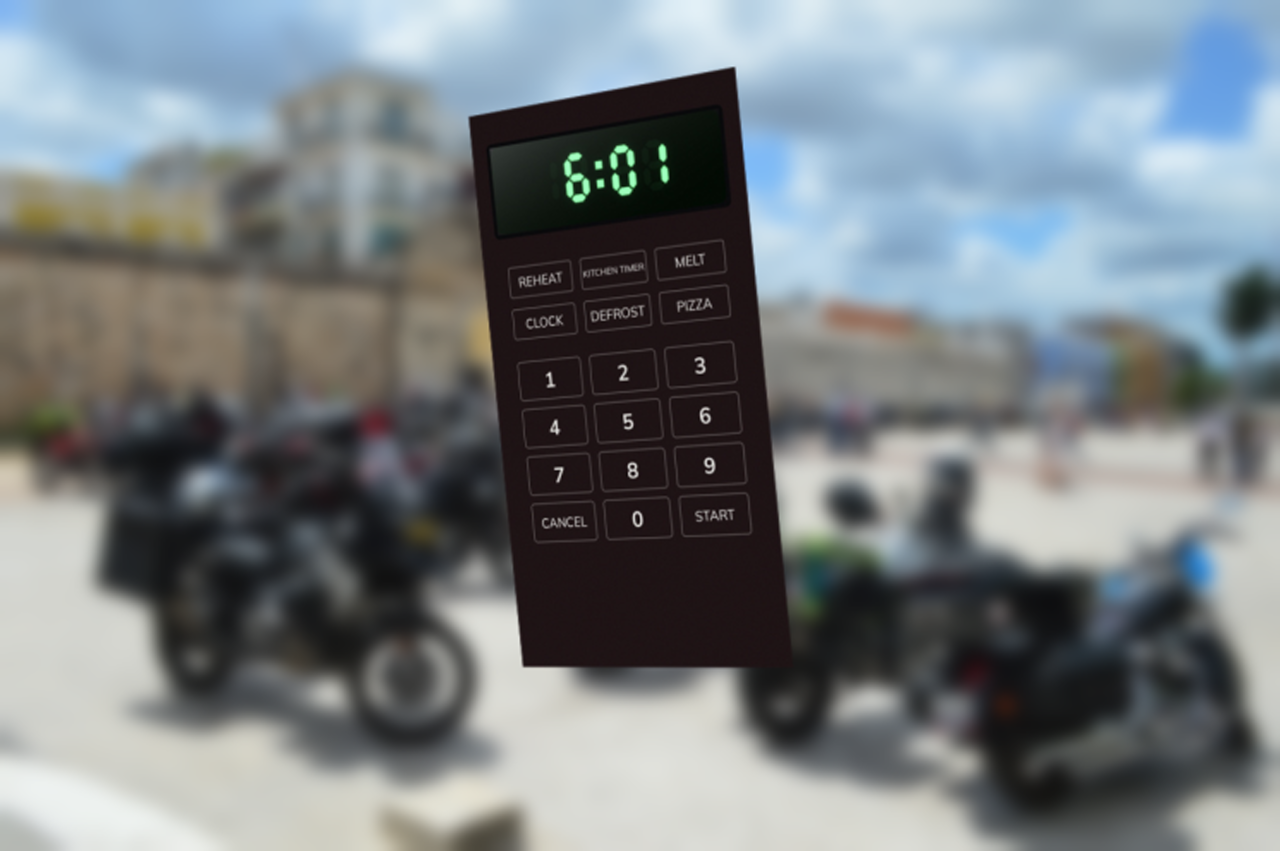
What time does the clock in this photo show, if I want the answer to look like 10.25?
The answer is 6.01
